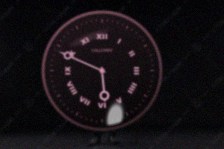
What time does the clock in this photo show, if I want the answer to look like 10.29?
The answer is 5.49
